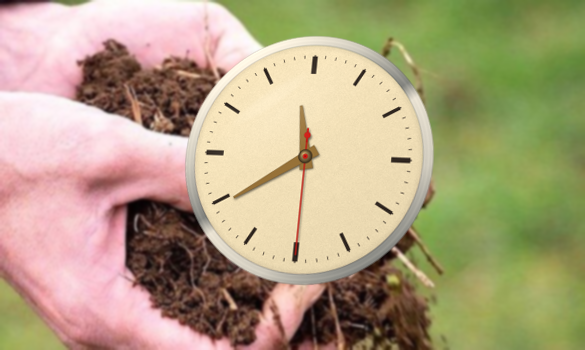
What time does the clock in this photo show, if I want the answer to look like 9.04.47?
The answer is 11.39.30
